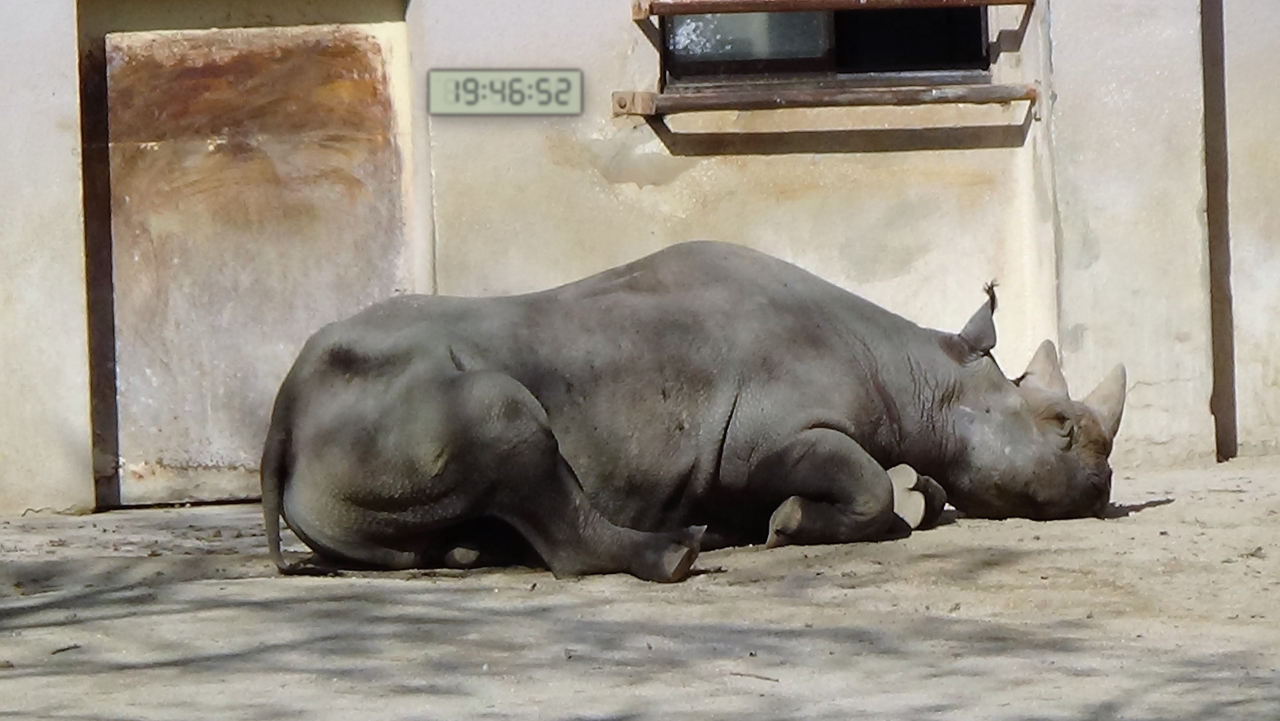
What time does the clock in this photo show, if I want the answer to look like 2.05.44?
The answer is 19.46.52
